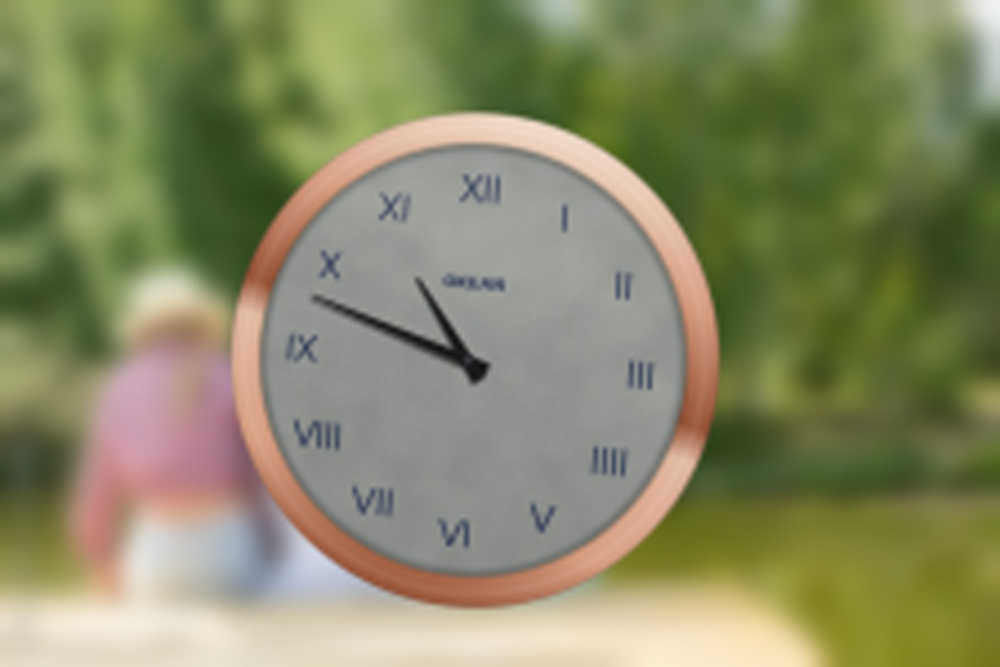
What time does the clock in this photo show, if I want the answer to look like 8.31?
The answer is 10.48
